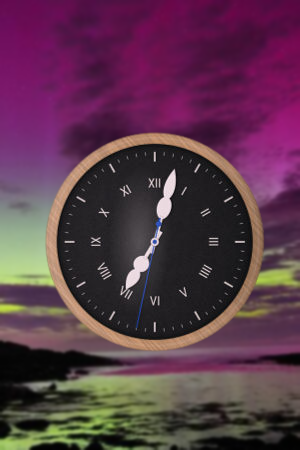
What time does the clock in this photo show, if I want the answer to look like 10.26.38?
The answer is 7.02.32
